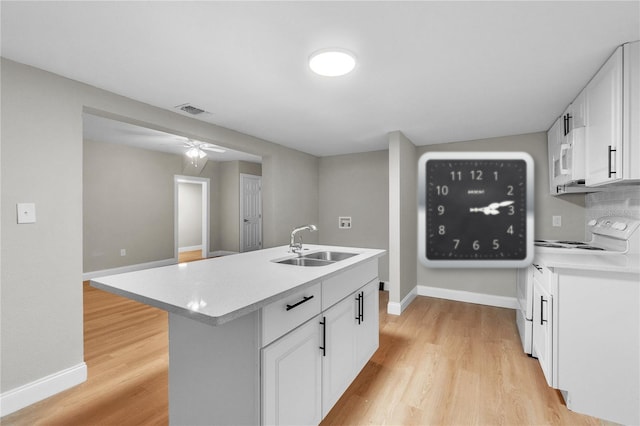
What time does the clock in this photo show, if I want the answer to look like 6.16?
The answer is 3.13
